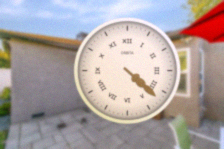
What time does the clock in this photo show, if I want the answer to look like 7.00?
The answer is 4.22
